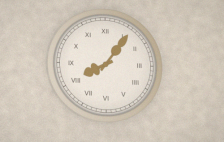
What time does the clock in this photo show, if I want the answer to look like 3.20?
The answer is 8.06
